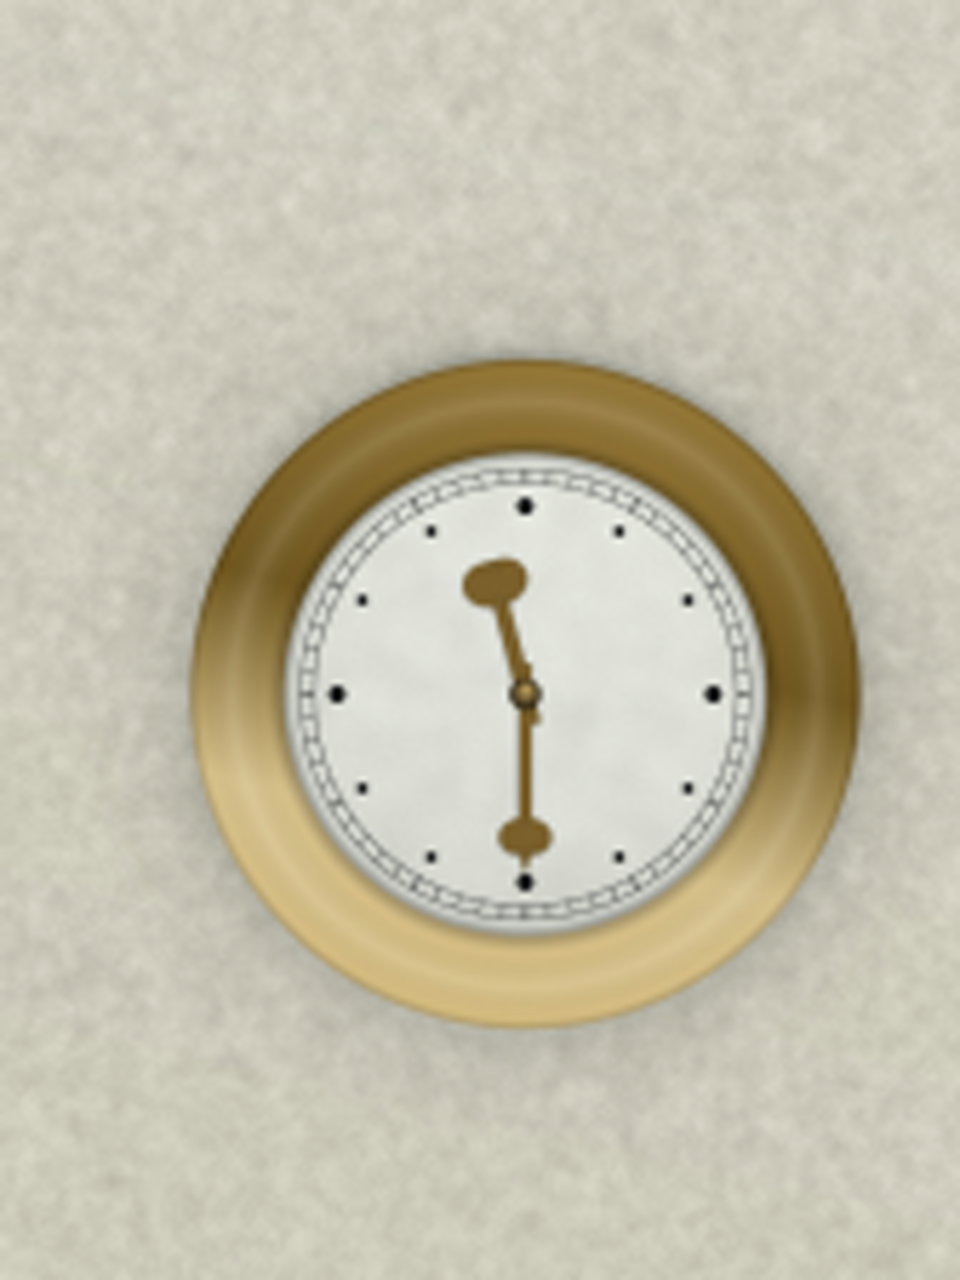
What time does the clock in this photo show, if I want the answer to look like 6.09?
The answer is 11.30
